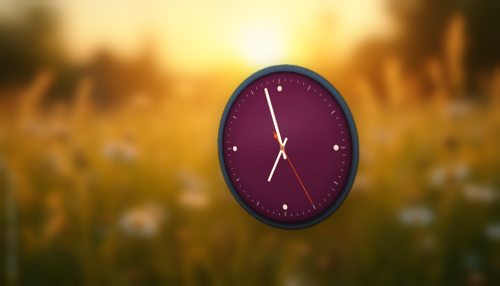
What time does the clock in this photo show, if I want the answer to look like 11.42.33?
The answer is 6.57.25
